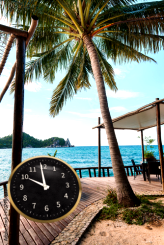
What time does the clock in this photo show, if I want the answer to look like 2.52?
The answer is 9.59
